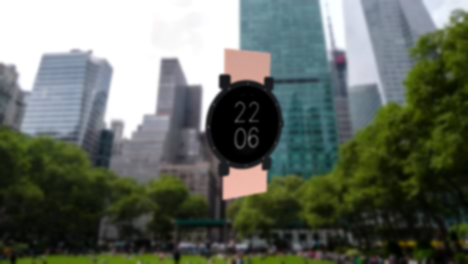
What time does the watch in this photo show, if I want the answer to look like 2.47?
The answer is 22.06
